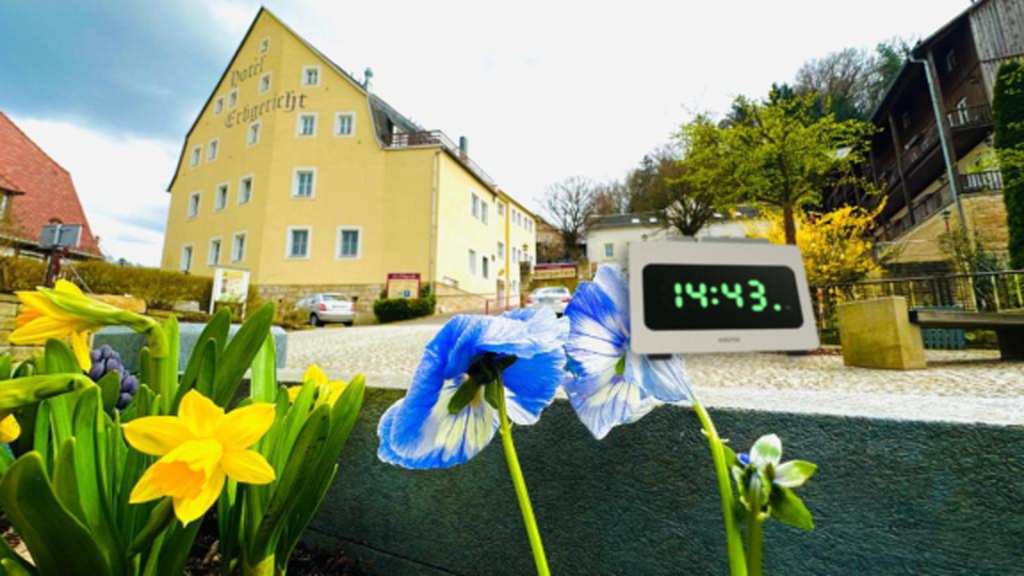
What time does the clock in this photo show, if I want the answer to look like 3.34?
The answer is 14.43
